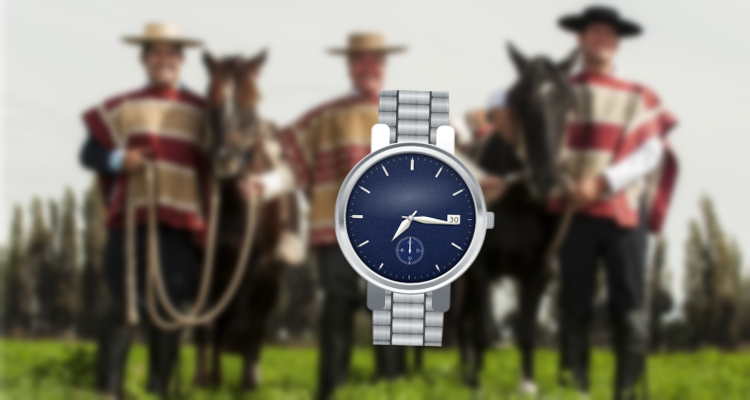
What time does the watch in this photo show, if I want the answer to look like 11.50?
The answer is 7.16
